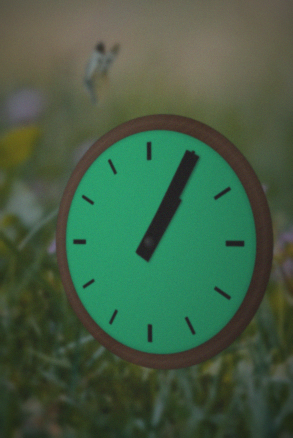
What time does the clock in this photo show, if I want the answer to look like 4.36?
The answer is 1.05
